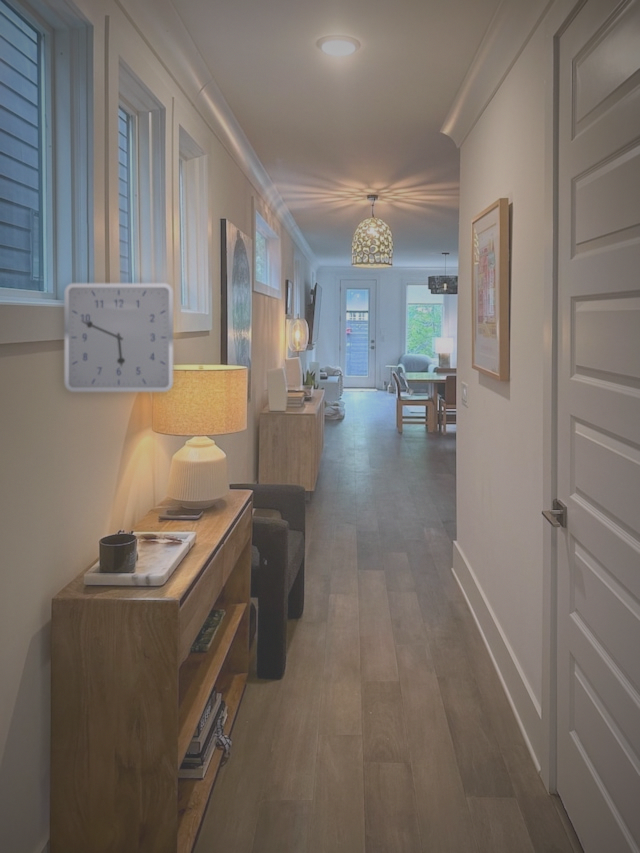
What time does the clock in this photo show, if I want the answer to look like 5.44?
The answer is 5.49
